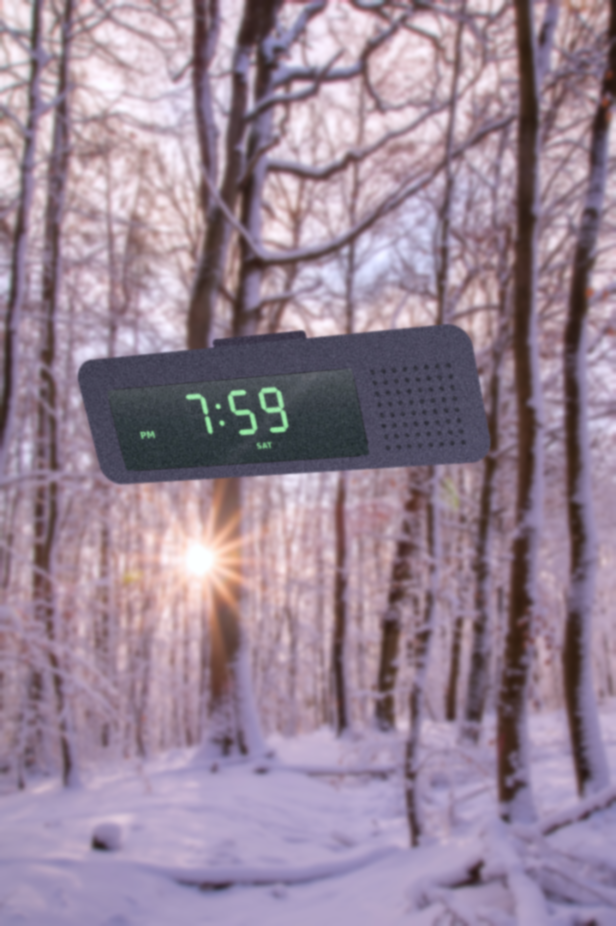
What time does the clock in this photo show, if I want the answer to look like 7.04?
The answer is 7.59
